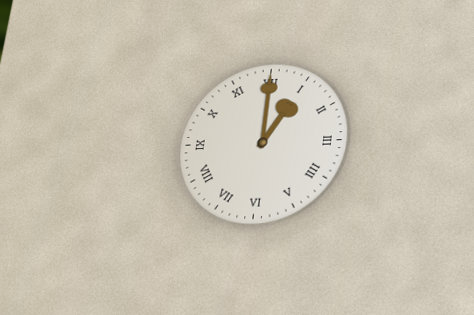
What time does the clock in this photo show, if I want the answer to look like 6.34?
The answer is 1.00
